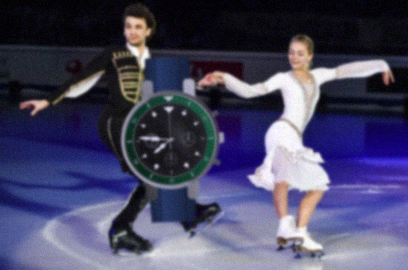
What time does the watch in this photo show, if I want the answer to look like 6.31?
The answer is 7.46
